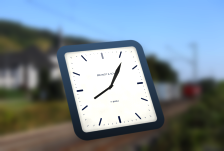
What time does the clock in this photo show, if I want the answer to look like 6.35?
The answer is 8.06
